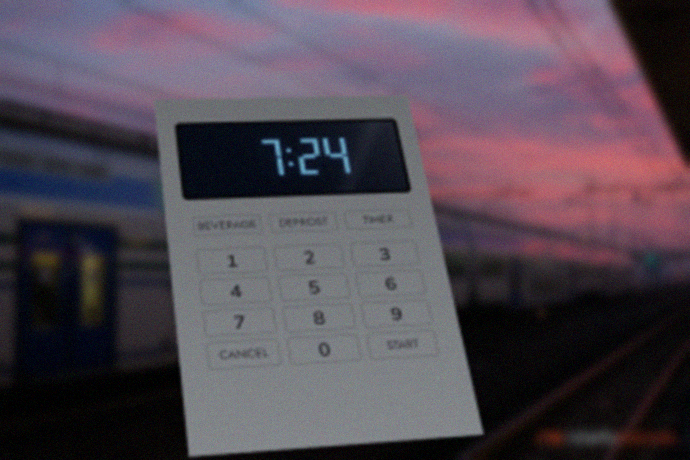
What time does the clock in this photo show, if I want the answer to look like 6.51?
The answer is 7.24
